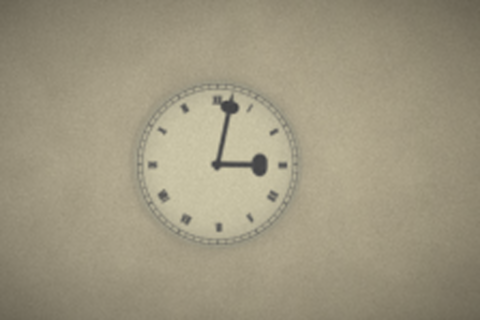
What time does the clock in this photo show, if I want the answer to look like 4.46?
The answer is 3.02
